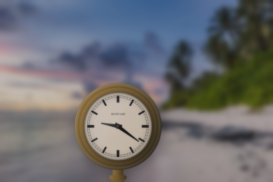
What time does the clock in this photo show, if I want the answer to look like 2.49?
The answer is 9.21
